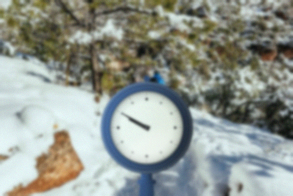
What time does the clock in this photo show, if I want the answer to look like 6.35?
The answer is 9.50
